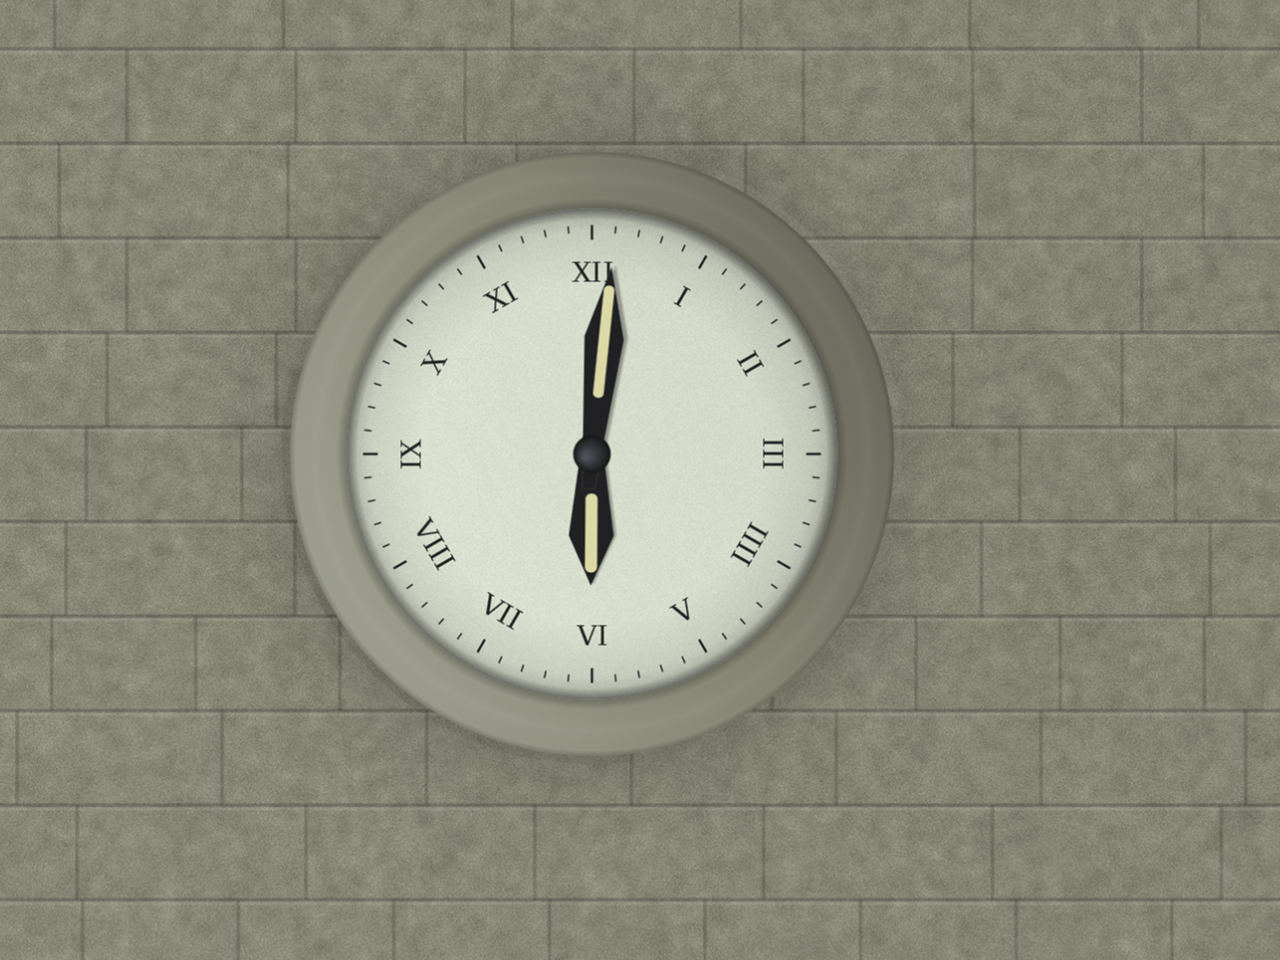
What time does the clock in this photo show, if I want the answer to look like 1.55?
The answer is 6.01
